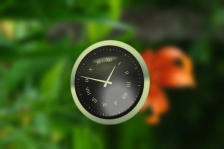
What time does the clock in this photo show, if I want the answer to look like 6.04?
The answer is 12.46
